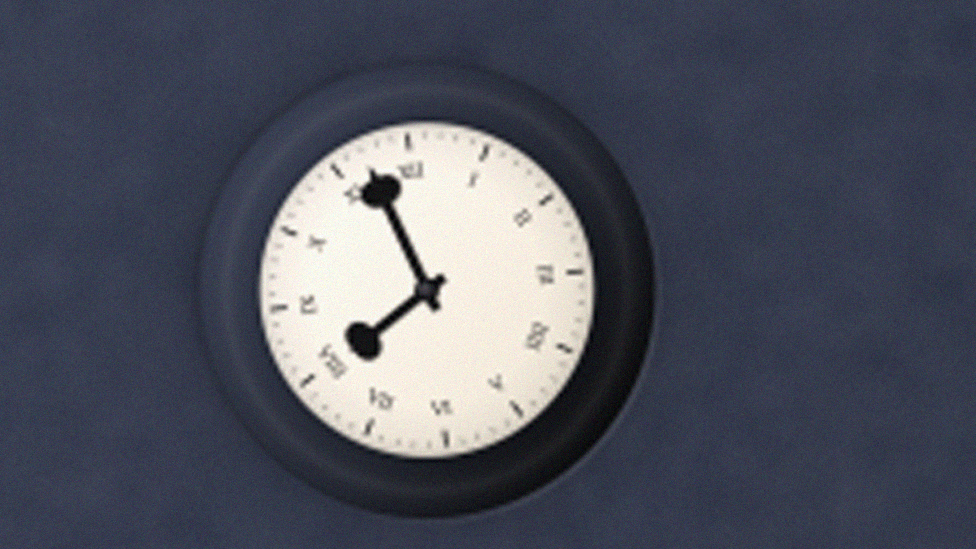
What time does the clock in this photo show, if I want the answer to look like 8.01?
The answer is 7.57
